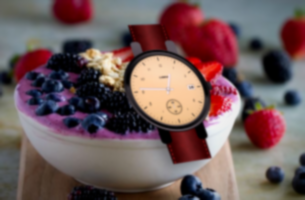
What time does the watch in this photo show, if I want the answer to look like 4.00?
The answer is 12.46
